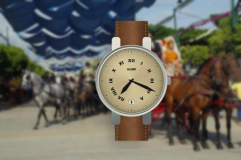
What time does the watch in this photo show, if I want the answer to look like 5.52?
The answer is 7.19
